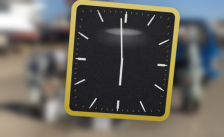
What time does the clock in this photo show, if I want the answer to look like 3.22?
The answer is 5.59
